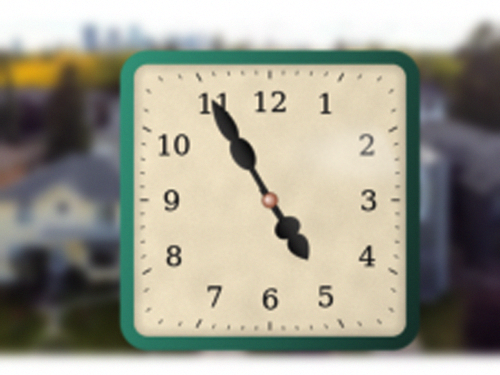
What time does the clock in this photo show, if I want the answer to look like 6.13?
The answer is 4.55
